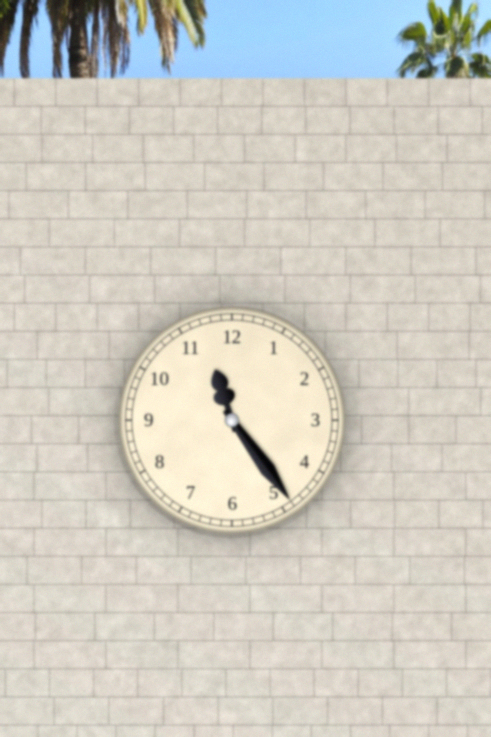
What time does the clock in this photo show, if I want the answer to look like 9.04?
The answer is 11.24
